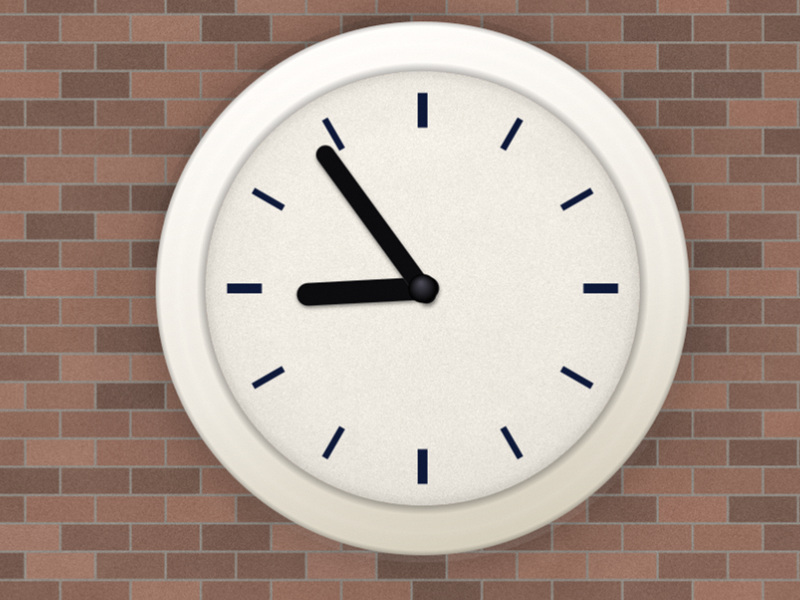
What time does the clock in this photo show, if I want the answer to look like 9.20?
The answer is 8.54
